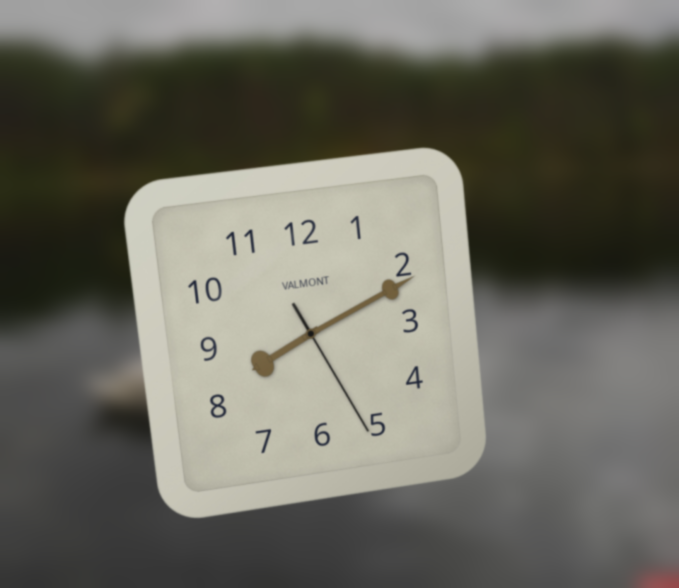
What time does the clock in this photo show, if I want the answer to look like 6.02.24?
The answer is 8.11.26
